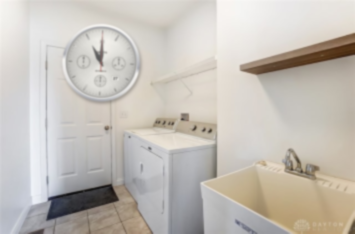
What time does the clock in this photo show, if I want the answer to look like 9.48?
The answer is 11.00
